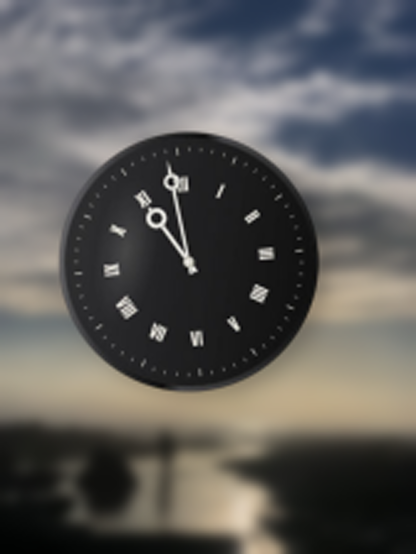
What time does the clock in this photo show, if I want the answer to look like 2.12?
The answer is 10.59
